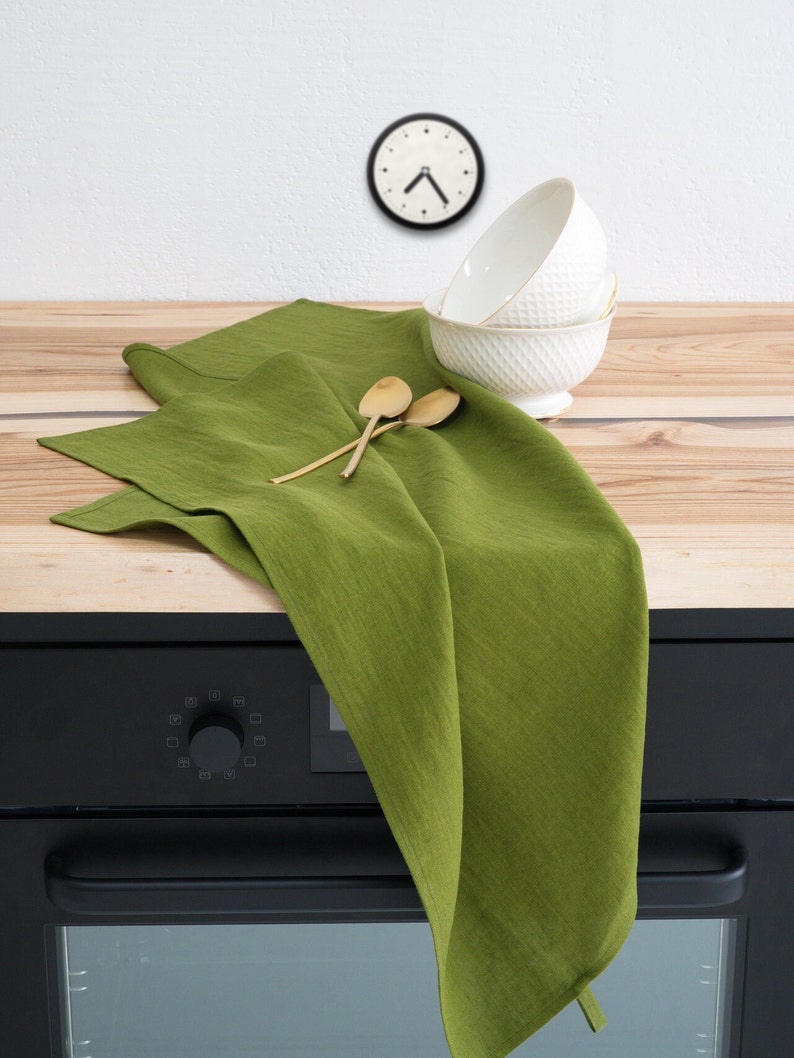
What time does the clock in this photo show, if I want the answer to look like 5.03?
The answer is 7.24
